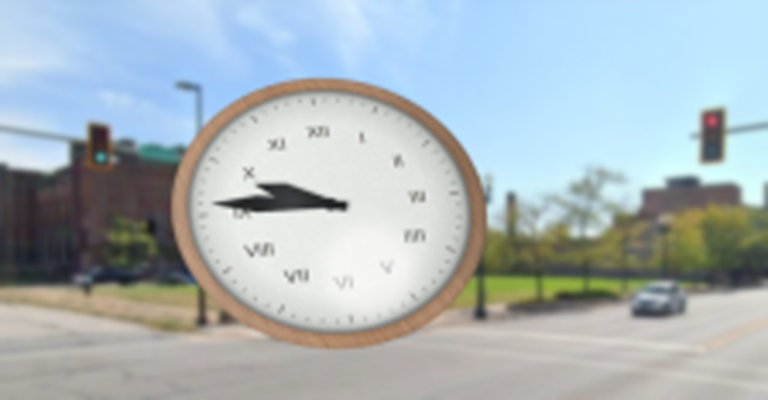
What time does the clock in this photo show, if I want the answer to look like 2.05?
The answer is 9.46
